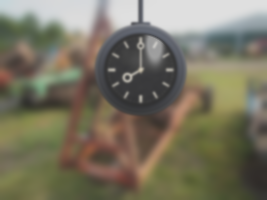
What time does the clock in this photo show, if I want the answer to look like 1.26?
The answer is 8.00
